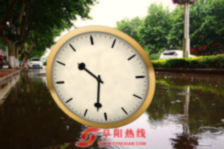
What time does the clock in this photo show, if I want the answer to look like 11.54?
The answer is 10.32
